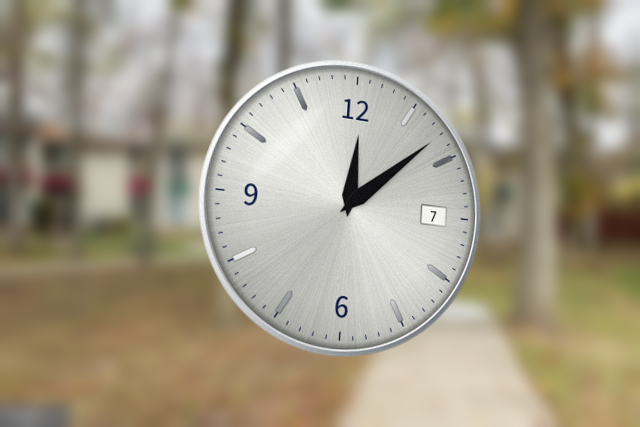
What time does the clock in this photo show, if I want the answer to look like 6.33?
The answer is 12.08
